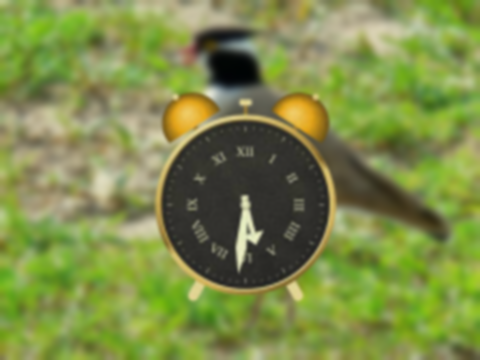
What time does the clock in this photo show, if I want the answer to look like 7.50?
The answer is 5.31
